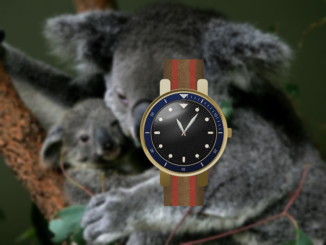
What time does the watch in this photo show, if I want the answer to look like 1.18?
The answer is 11.06
